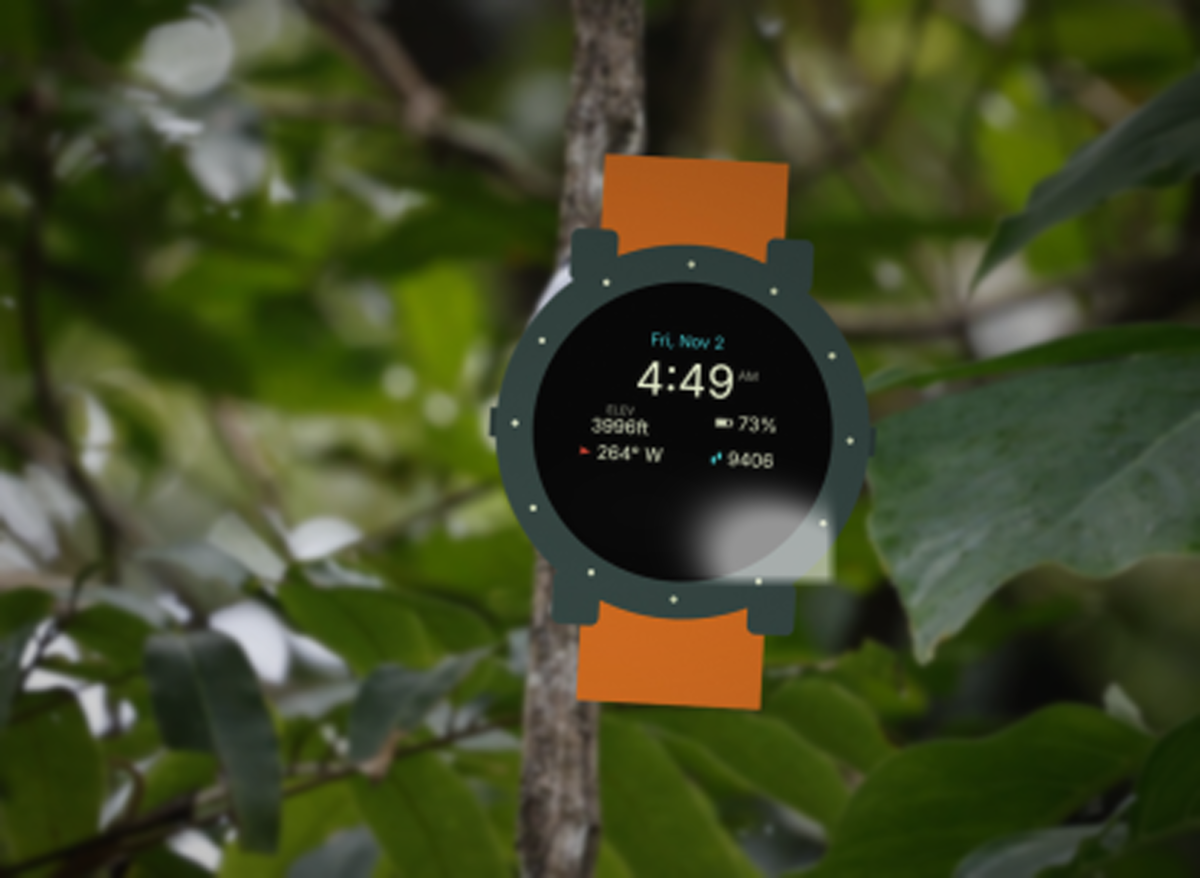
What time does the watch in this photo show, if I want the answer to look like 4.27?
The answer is 4.49
